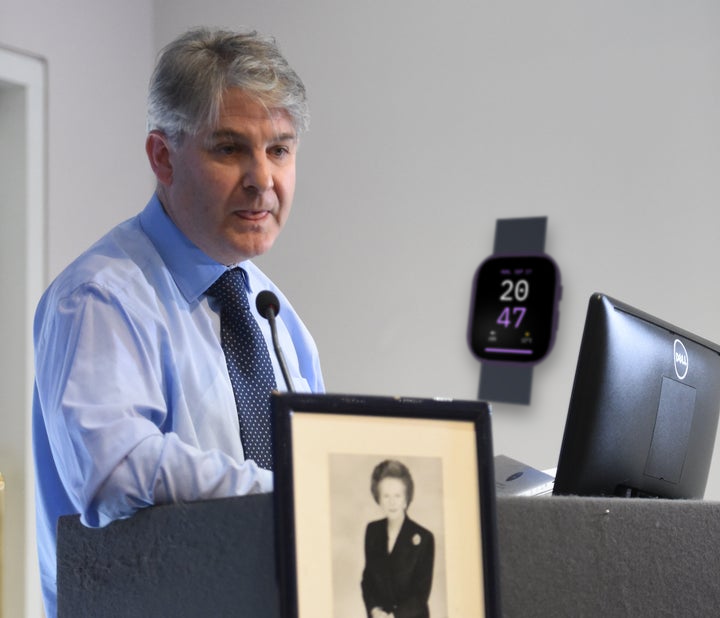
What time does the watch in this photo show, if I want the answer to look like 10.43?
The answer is 20.47
